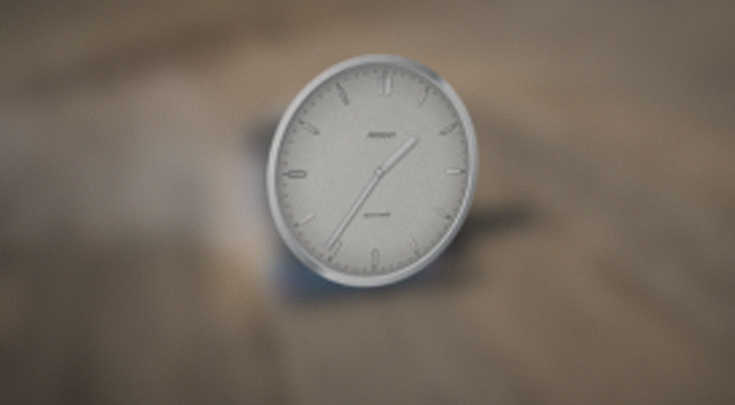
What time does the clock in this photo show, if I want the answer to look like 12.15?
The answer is 1.36
